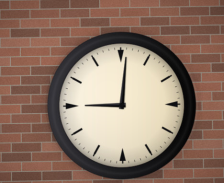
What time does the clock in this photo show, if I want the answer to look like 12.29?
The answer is 9.01
